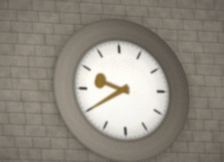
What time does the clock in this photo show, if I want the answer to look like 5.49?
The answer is 9.40
